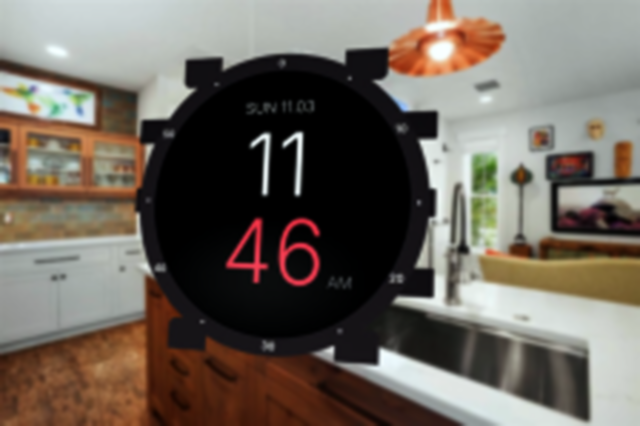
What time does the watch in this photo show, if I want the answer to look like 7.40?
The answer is 11.46
